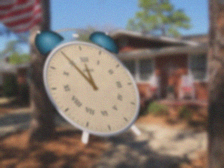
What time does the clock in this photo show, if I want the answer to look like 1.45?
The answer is 11.55
